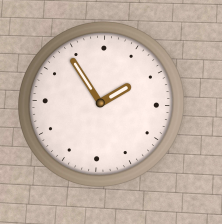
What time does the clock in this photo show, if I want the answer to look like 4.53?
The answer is 1.54
